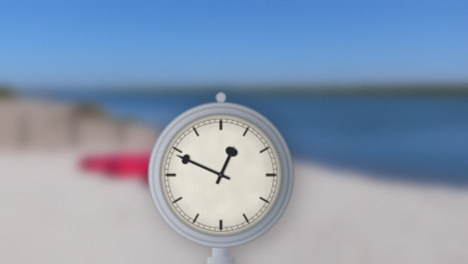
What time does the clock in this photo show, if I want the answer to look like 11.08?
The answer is 12.49
